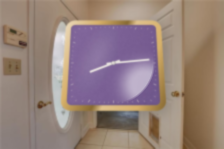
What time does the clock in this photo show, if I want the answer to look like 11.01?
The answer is 8.14
